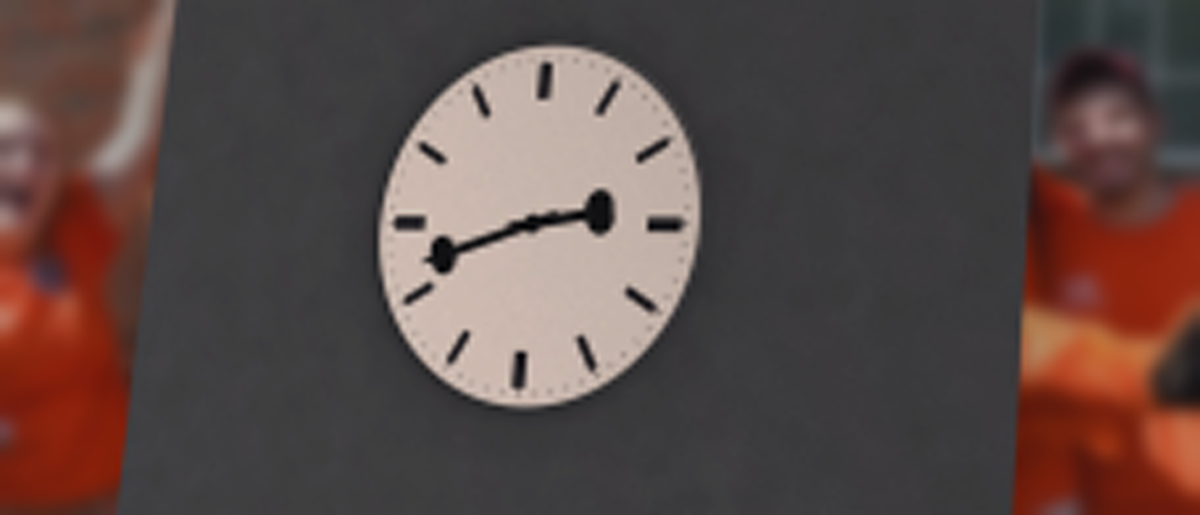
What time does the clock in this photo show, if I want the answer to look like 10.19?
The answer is 2.42
